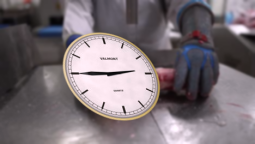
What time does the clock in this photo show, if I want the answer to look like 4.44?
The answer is 2.45
